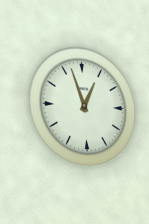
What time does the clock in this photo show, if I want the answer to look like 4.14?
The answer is 12.57
